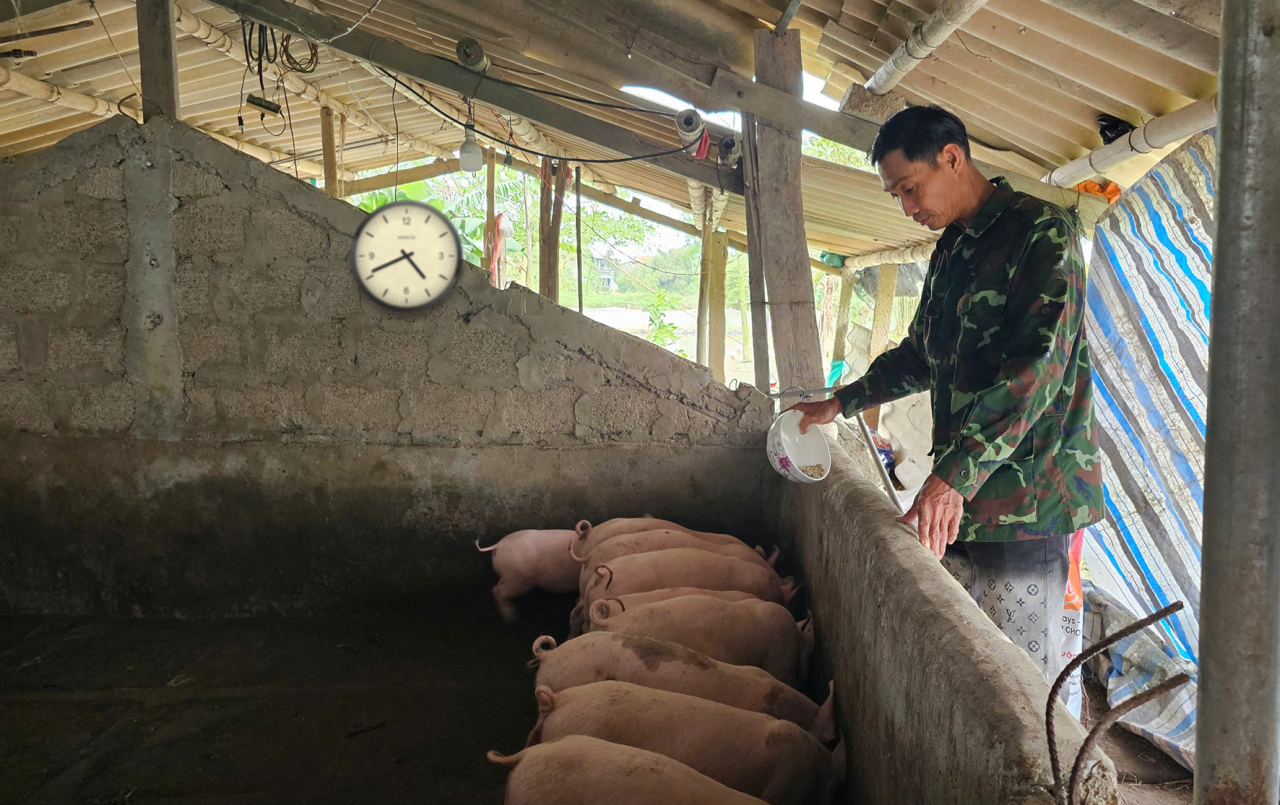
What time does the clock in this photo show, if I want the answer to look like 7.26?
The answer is 4.41
